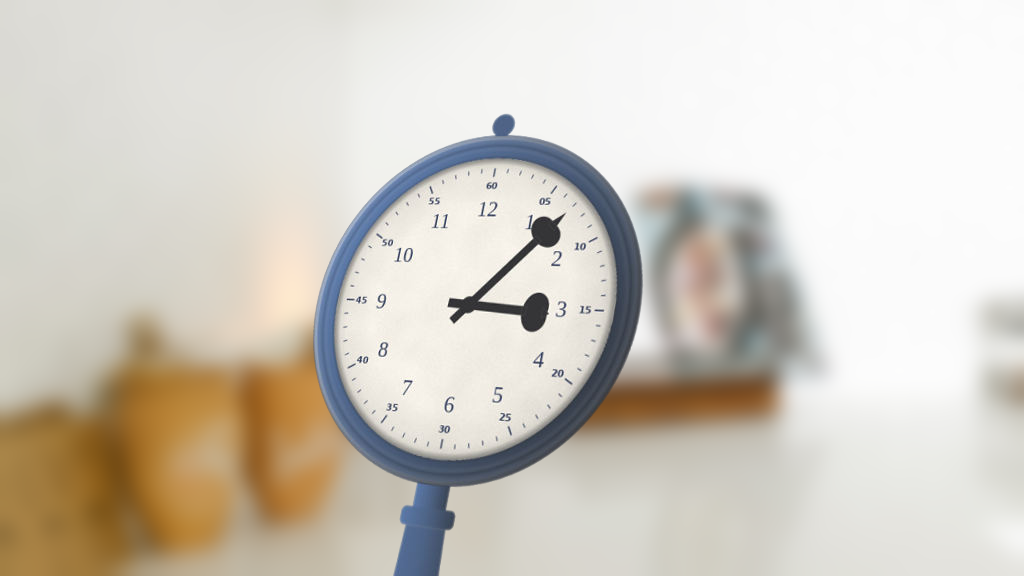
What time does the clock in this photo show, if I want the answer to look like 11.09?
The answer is 3.07
